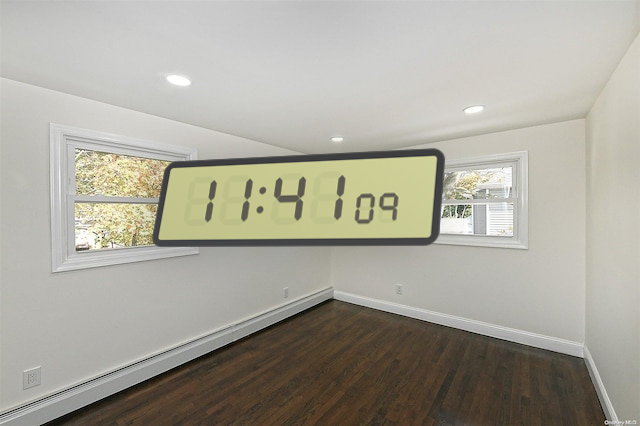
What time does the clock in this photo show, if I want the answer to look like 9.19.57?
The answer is 11.41.09
